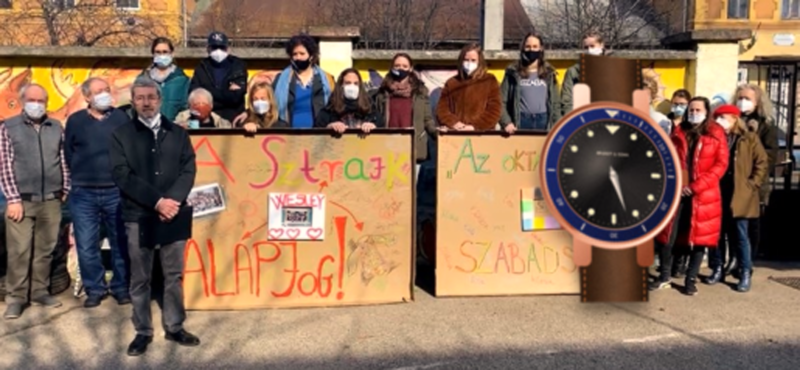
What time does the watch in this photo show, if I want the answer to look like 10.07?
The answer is 5.27
